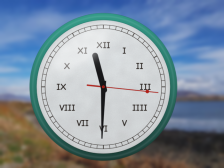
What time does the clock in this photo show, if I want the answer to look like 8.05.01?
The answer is 11.30.16
